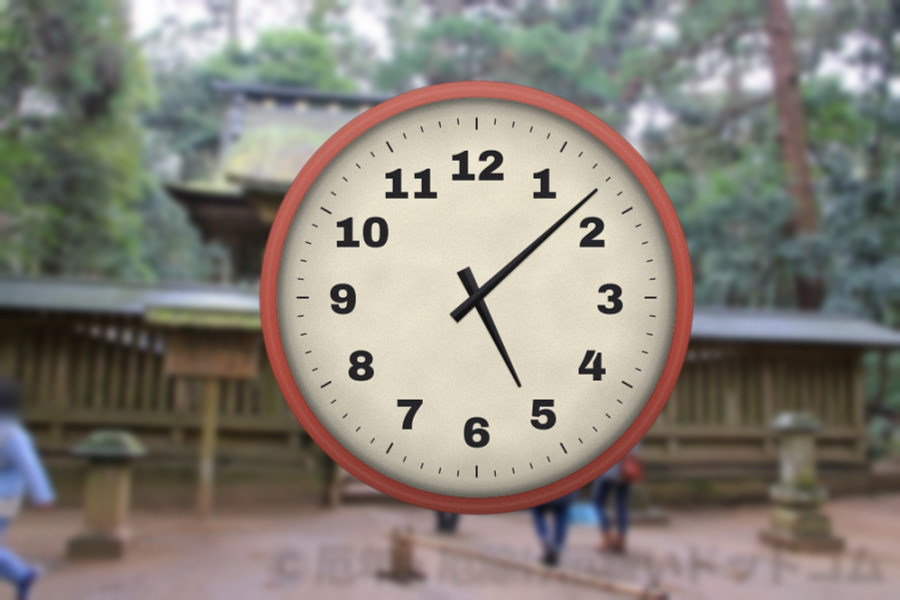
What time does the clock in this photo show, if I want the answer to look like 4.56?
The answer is 5.08
